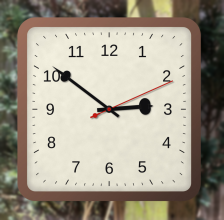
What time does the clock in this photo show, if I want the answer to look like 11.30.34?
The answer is 2.51.11
